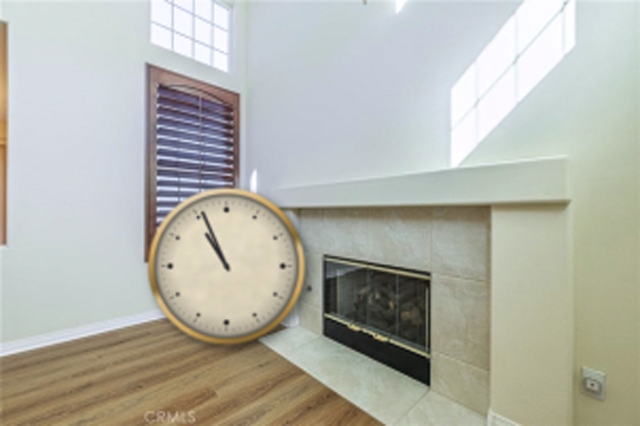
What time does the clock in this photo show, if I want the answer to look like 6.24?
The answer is 10.56
